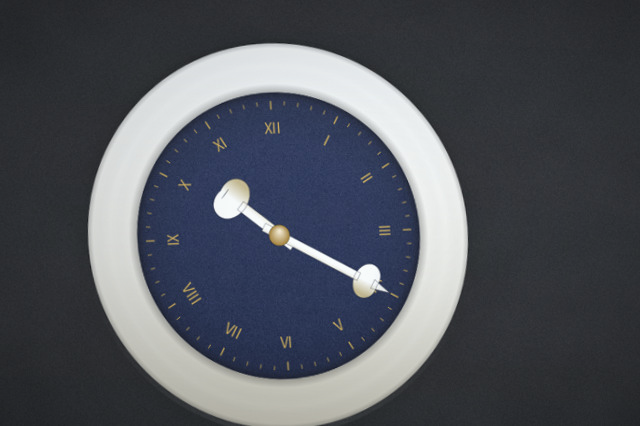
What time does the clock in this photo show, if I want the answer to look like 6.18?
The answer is 10.20
